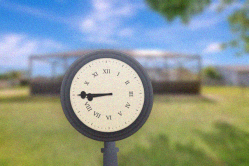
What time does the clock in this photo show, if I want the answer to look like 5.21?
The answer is 8.45
